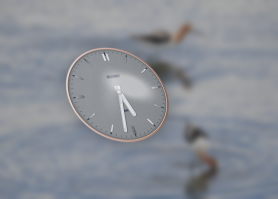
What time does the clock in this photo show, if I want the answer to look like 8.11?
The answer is 5.32
